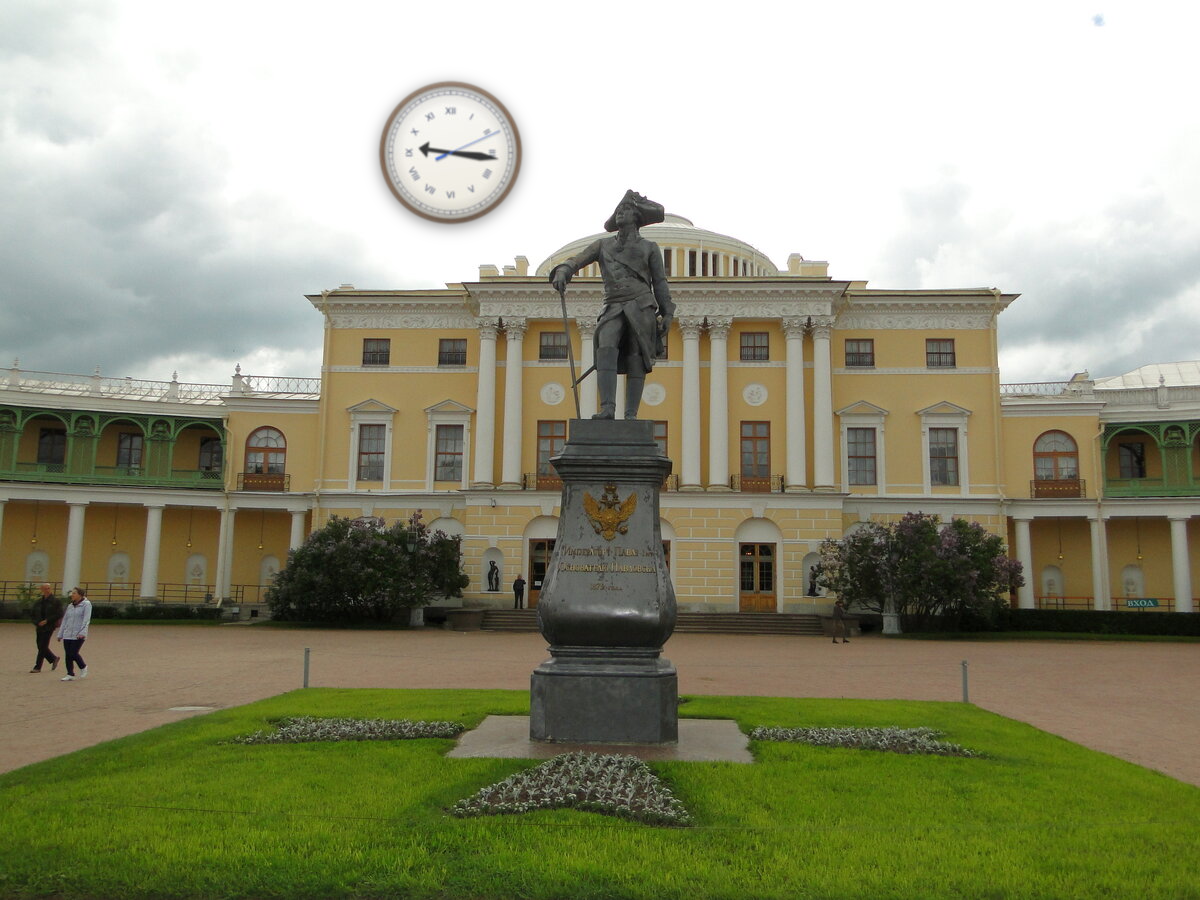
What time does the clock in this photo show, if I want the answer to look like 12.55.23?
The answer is 9.16.11
